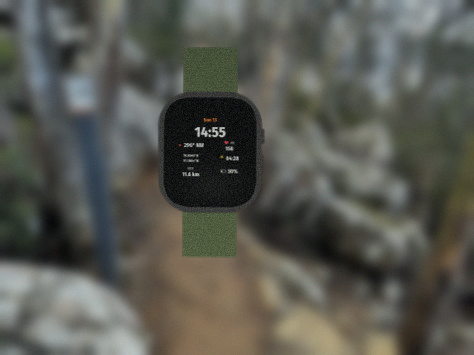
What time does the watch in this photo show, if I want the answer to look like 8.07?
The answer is 14.55
